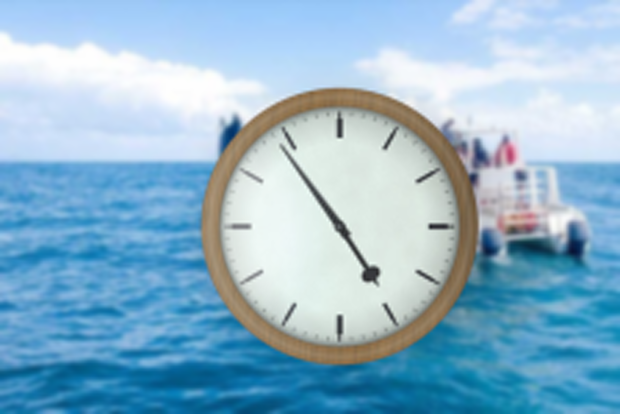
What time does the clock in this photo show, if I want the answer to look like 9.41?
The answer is 4.54
